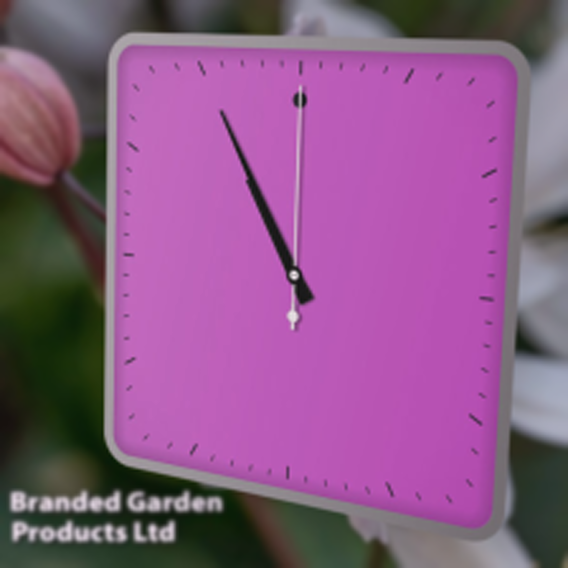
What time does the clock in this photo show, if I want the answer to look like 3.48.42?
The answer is 10.55.00
